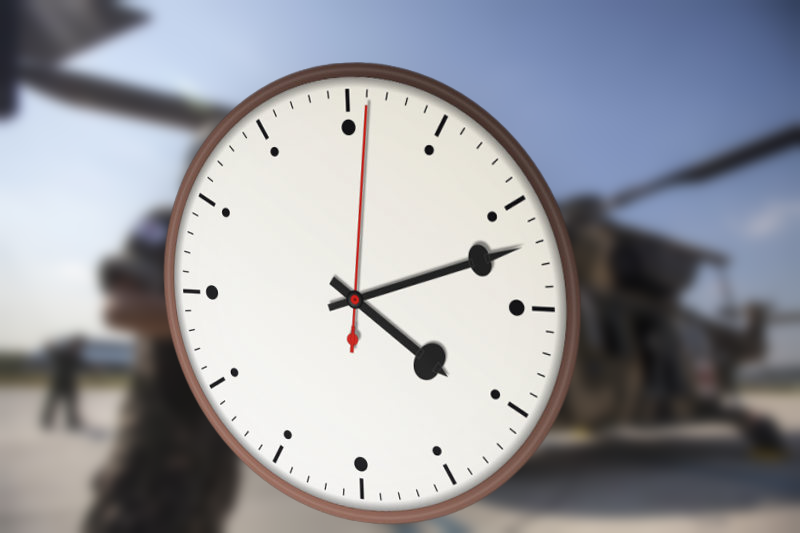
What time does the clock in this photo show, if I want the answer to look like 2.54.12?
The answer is 4.12.01
